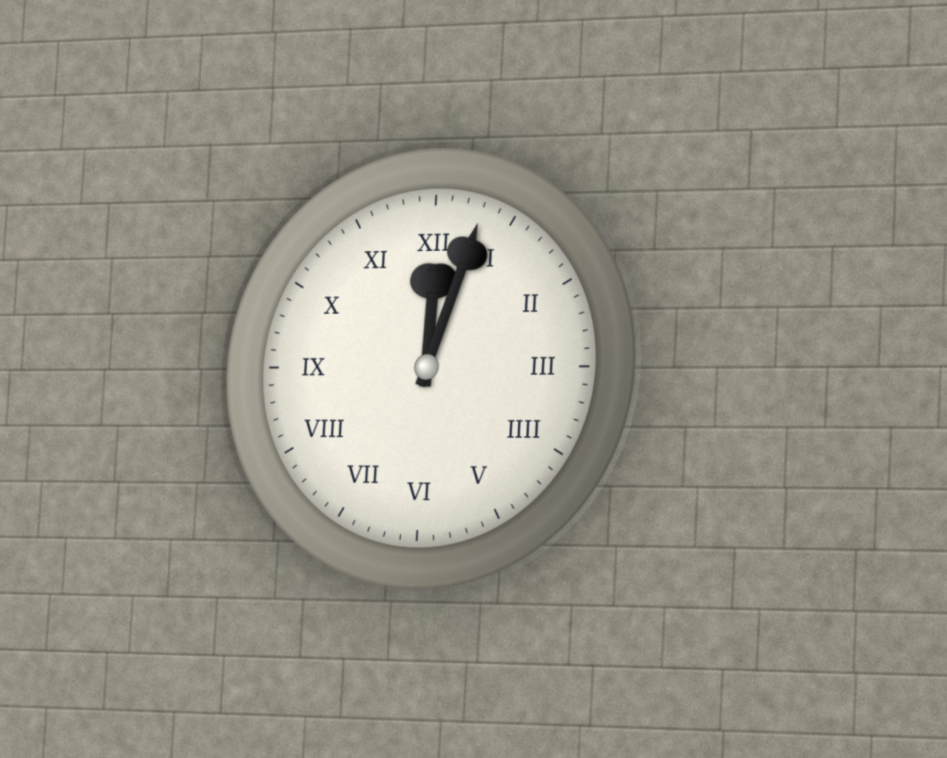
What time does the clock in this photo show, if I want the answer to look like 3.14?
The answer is 12.03
